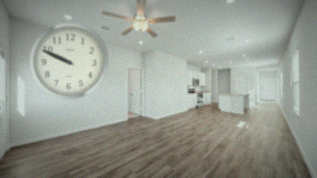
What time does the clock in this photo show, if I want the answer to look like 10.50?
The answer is 9.49
